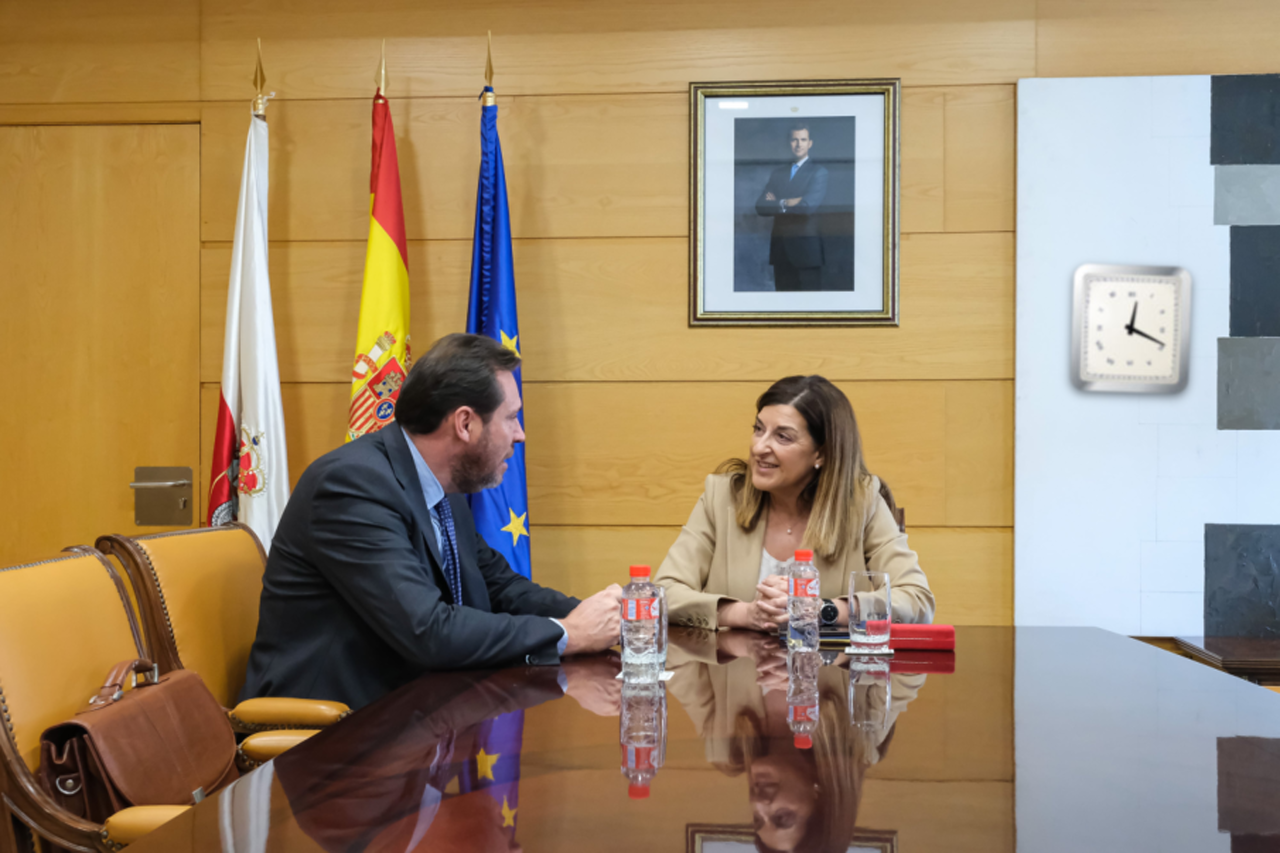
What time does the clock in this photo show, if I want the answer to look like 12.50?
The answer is 12.19
